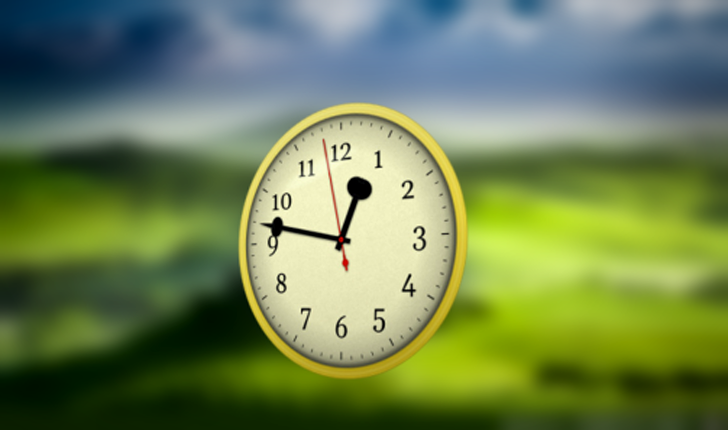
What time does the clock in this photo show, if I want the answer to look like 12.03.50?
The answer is 12.46.58
